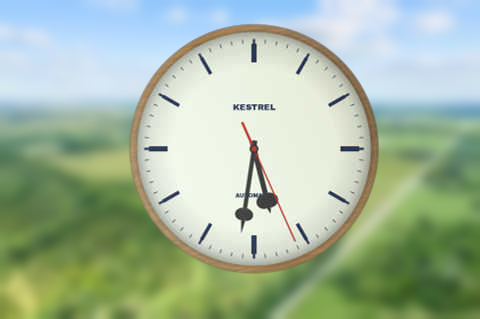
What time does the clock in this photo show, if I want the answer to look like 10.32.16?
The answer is 5.31.26
